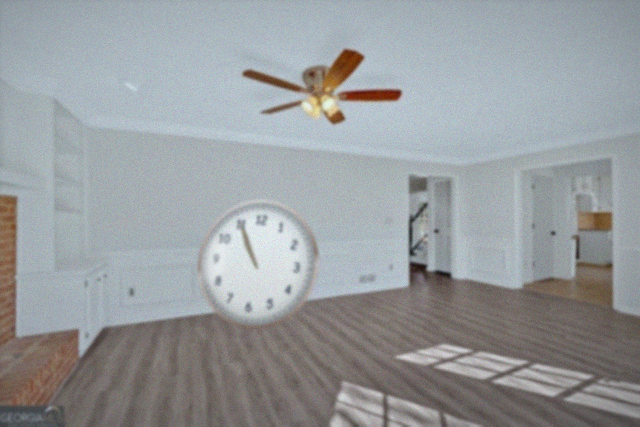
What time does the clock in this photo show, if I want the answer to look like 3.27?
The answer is 10.55
